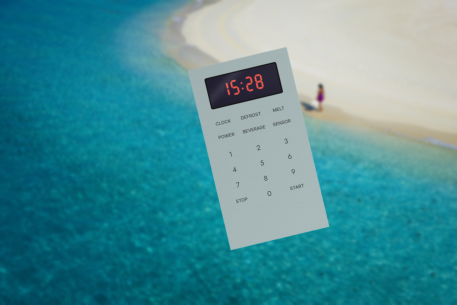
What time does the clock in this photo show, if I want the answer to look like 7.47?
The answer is 15.28
